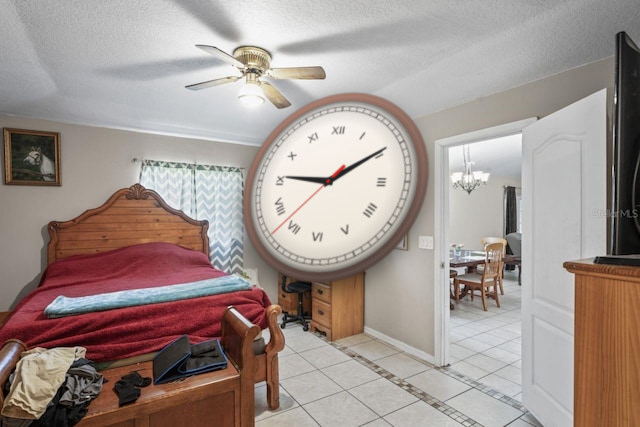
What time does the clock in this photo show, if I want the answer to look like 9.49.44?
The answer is 9.09.37
